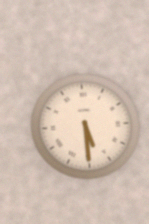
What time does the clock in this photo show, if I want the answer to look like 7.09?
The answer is 5.30
